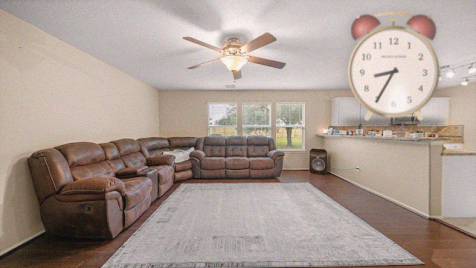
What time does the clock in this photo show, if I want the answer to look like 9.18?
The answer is 8.35
